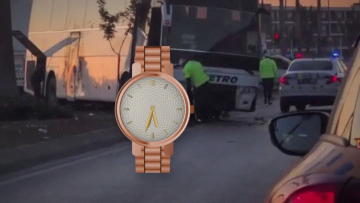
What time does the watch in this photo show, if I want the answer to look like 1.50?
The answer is 5.33
